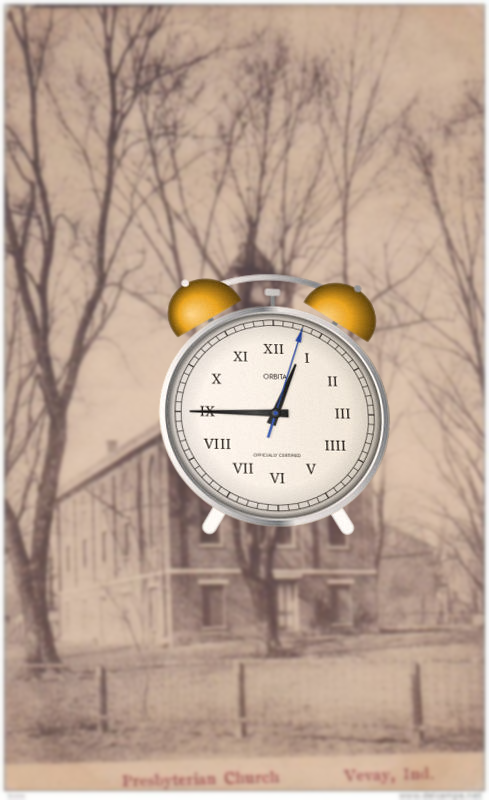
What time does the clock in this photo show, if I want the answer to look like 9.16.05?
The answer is 12.45.03
